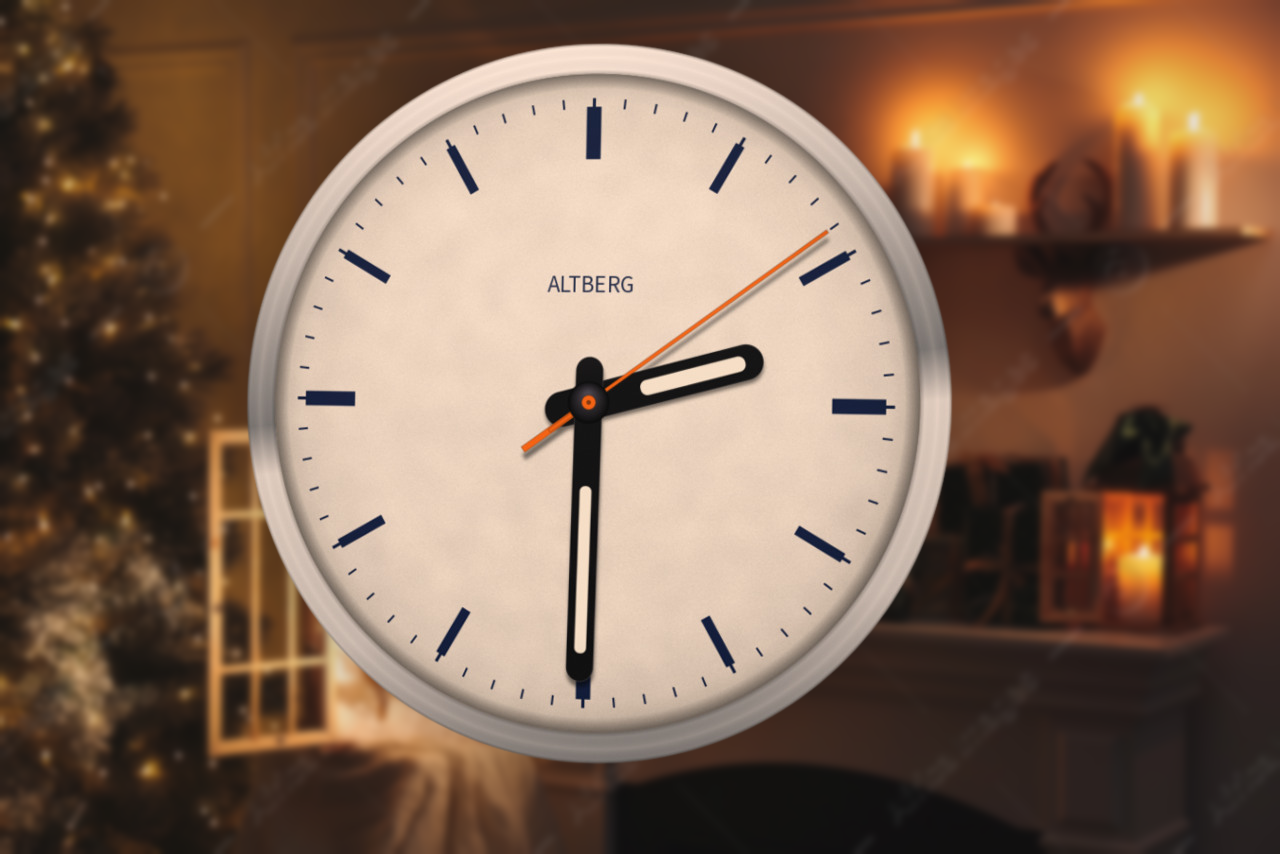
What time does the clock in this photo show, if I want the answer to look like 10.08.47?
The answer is 2.30.09
